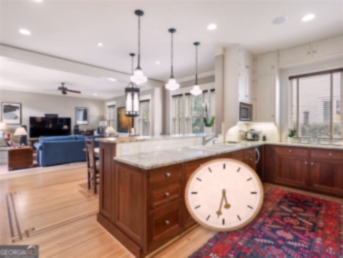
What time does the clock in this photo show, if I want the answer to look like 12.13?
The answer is 5.32
